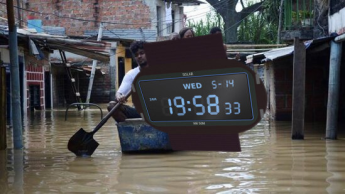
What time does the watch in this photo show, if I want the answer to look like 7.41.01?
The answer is 19.58.33
